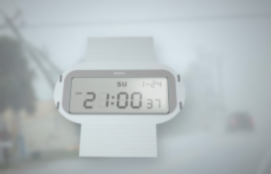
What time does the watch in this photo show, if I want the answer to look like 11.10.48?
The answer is 21.00.37
